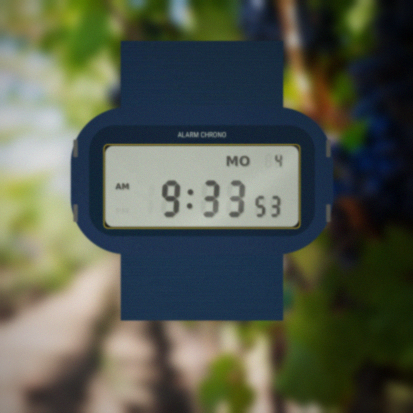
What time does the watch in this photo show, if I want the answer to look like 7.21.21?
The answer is 9.33.53
